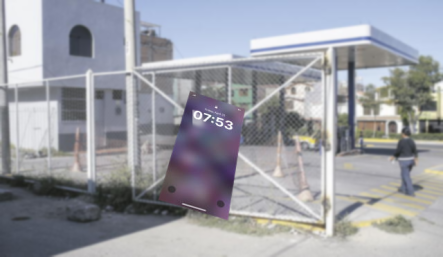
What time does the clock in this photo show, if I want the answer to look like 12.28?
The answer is 7.53
